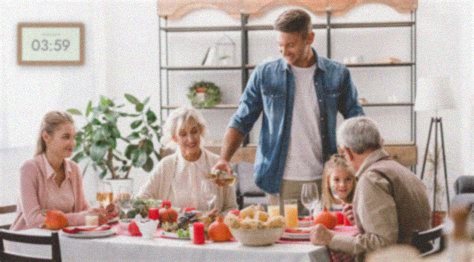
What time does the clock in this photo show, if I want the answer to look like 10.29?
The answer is 3.59
